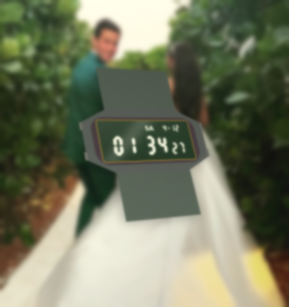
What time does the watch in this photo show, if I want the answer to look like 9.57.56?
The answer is 1.34.27
